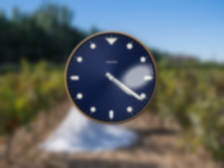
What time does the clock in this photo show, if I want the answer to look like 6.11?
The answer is 4.21
